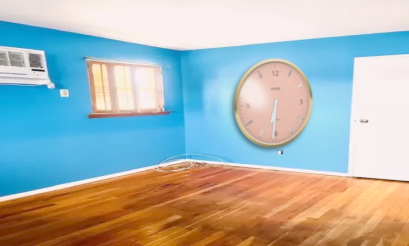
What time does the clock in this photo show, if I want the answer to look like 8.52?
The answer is 6.31
